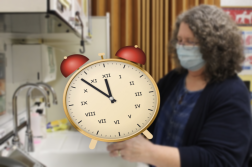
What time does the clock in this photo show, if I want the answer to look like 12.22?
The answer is 11.53
